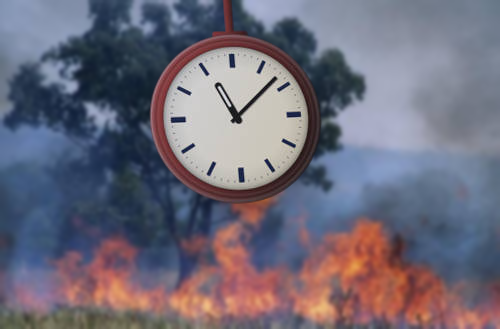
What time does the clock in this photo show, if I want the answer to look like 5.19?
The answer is 11.08
